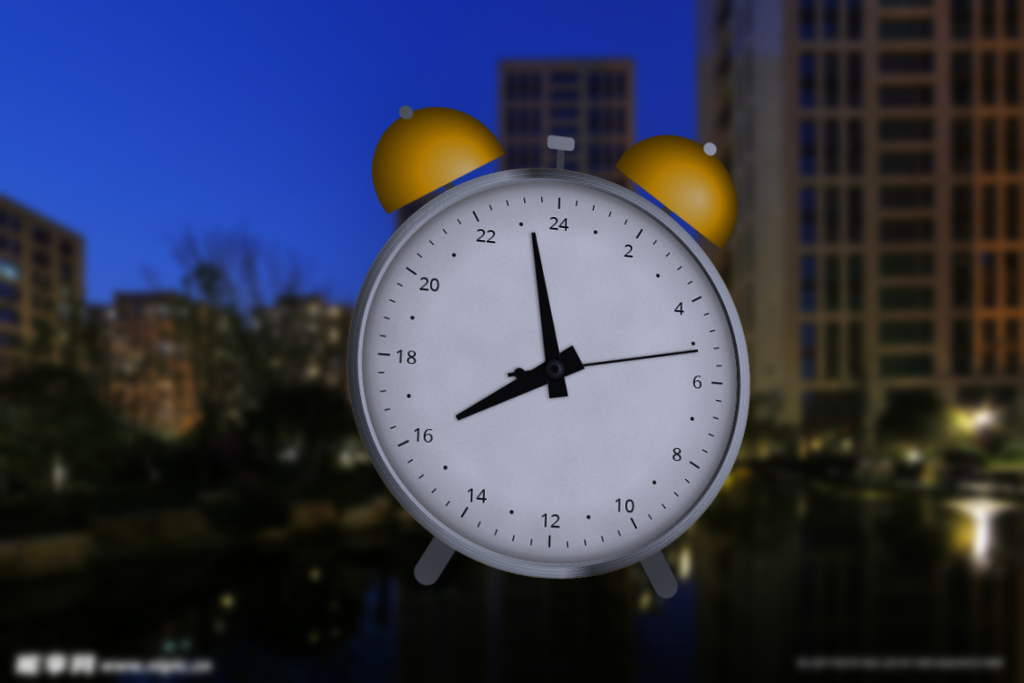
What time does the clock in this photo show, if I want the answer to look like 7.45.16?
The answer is 15.58.13
